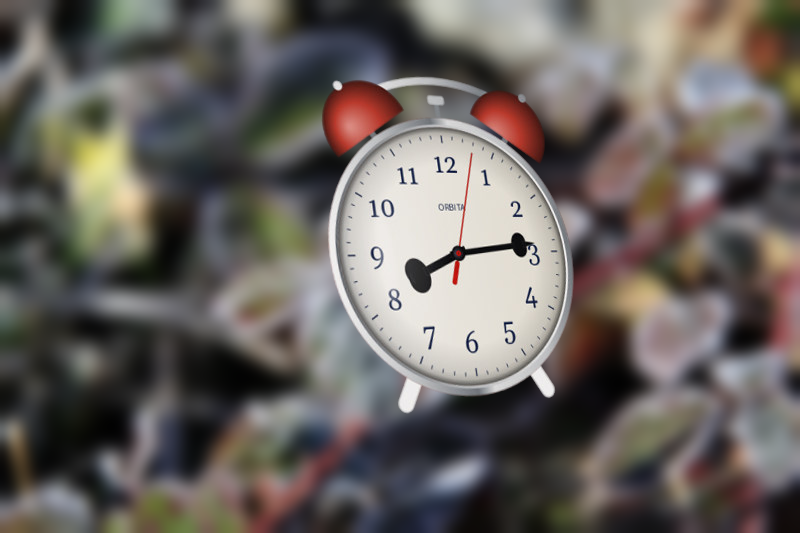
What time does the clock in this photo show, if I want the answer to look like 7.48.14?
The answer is 8.14.03
